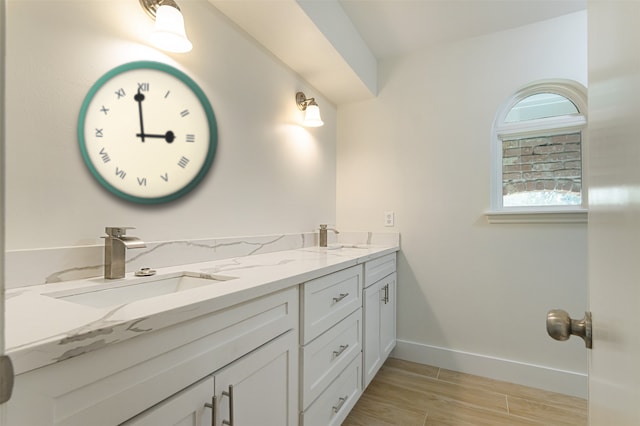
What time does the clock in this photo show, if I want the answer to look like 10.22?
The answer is 2.59
